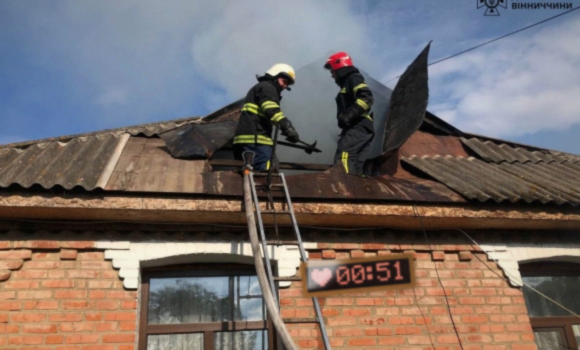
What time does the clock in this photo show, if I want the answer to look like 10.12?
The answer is 0.51
